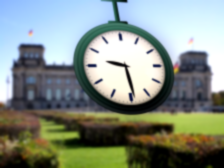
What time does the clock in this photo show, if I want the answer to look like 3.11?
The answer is 9.29
